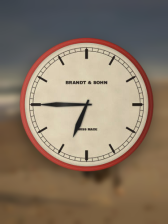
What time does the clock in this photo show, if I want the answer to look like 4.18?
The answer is 6.45
